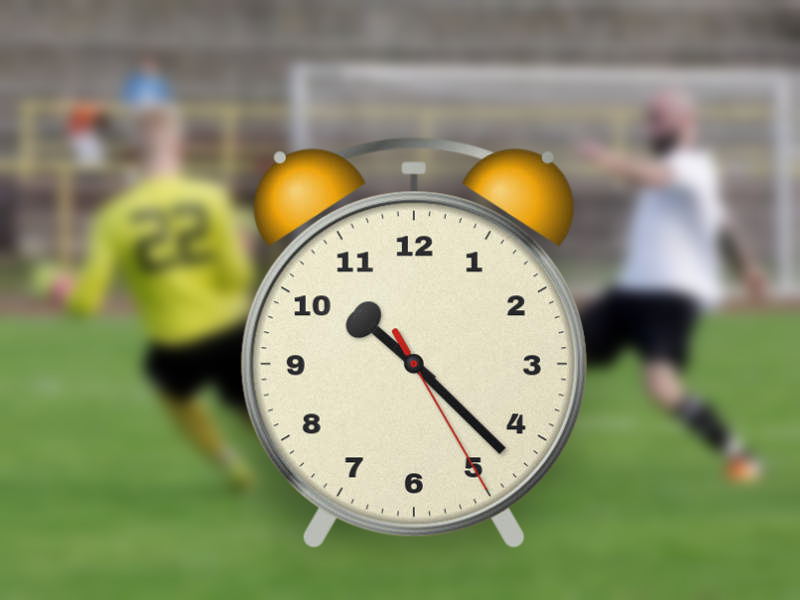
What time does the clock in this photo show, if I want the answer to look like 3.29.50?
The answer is 10.22.25
